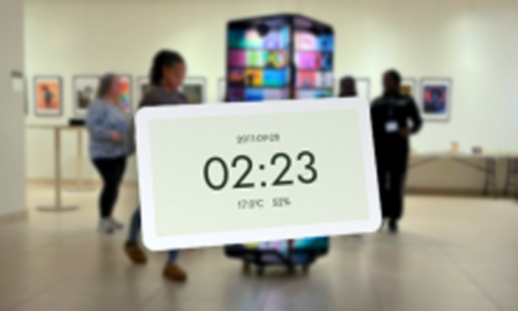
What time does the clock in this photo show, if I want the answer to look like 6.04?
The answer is 2.23
